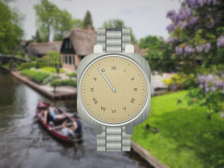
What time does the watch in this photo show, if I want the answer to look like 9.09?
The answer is 10.54
